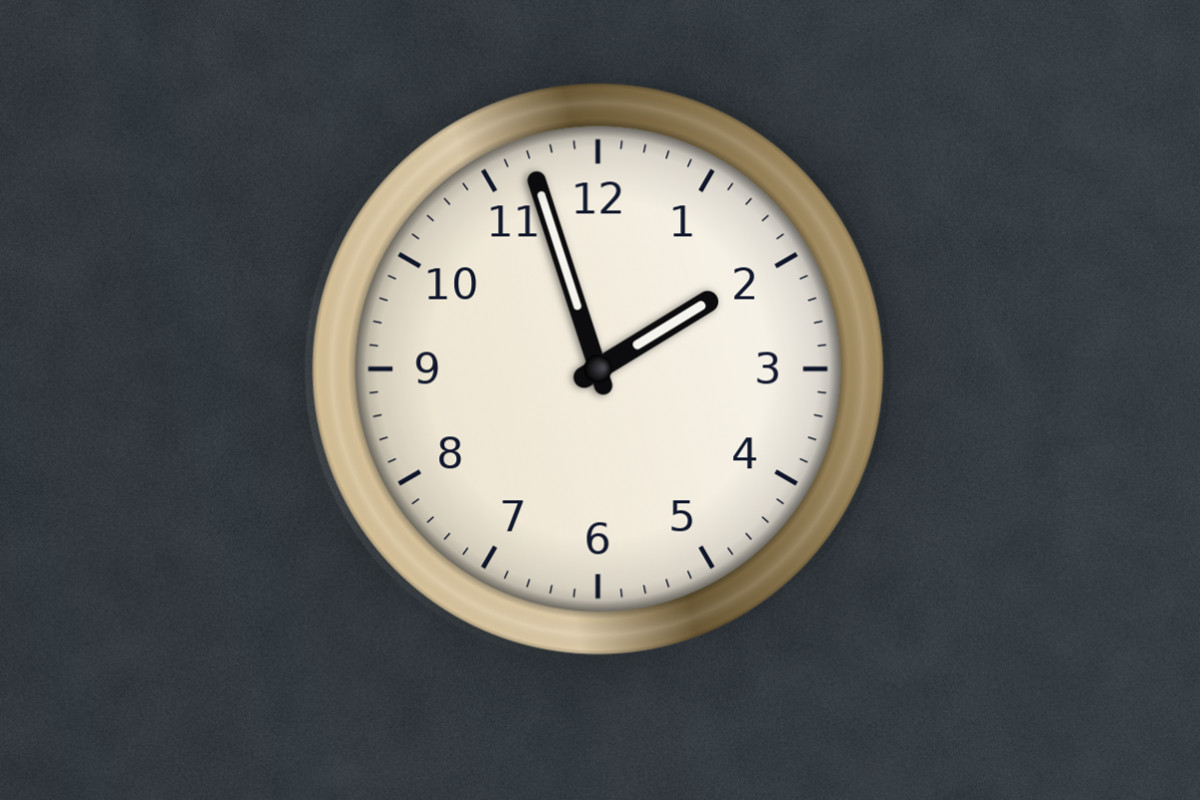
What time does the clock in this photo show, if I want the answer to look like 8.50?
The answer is 1.57
